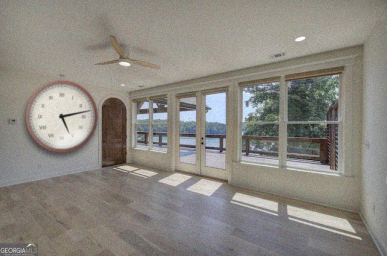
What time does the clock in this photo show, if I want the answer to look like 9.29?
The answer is 5.13
